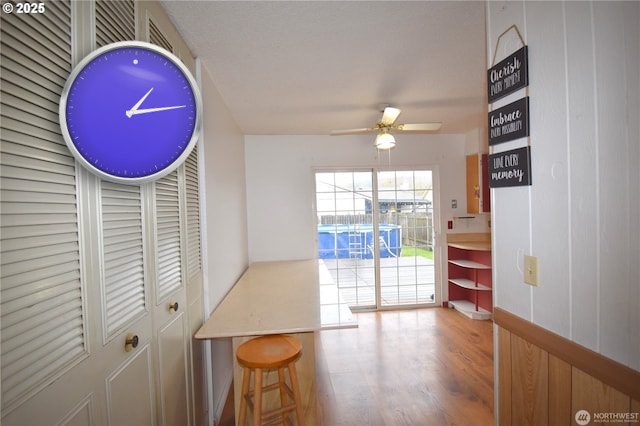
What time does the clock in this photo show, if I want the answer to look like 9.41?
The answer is 1.13
